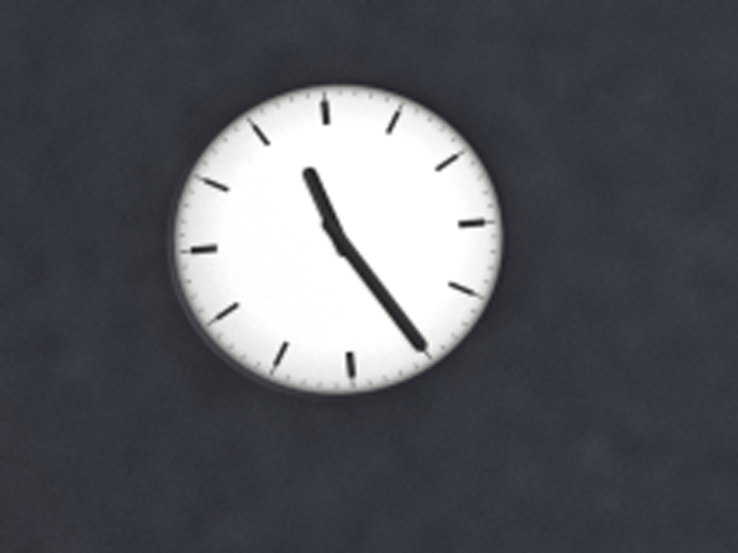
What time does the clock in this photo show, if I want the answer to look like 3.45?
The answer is 11.25
